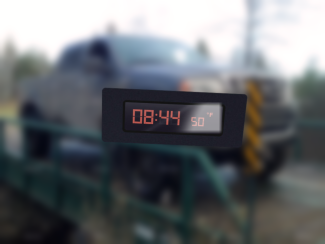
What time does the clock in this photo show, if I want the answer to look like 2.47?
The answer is 8.44
